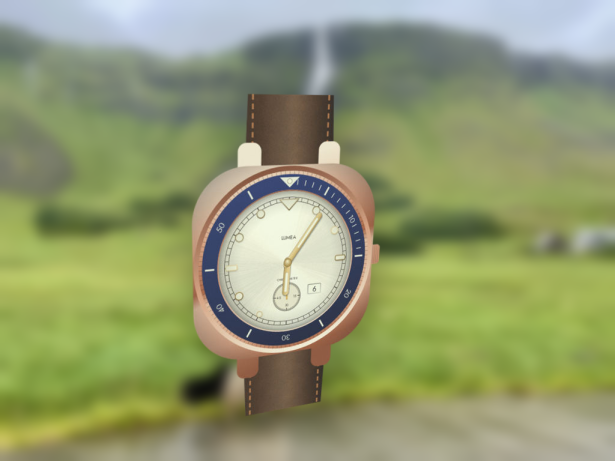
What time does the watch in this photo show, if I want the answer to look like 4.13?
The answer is 6.06
